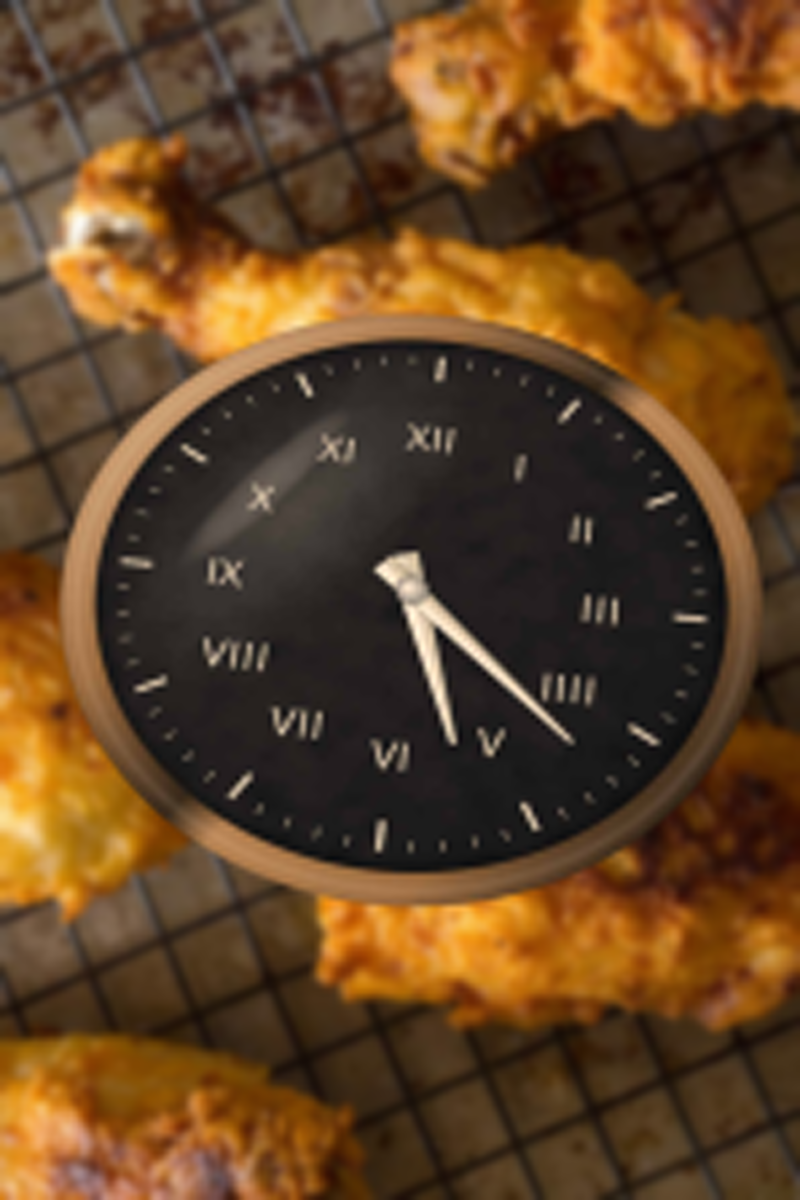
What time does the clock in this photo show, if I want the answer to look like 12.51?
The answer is 5.22
